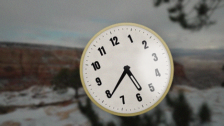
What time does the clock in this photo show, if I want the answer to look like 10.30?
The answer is 5.39
